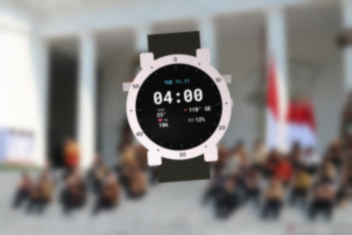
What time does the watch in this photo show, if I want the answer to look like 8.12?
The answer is 4.00
